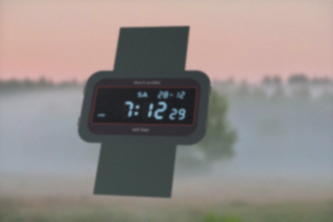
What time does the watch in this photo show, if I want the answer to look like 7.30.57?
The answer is 7.12.29
